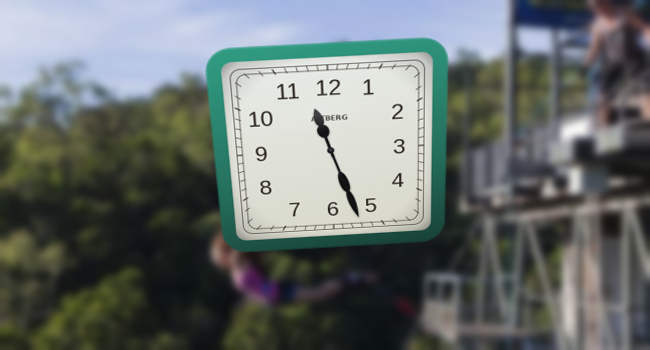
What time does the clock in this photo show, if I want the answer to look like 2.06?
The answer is 11.27
